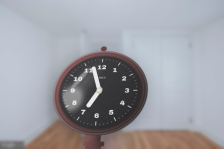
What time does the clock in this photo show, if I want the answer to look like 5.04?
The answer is 6.57
